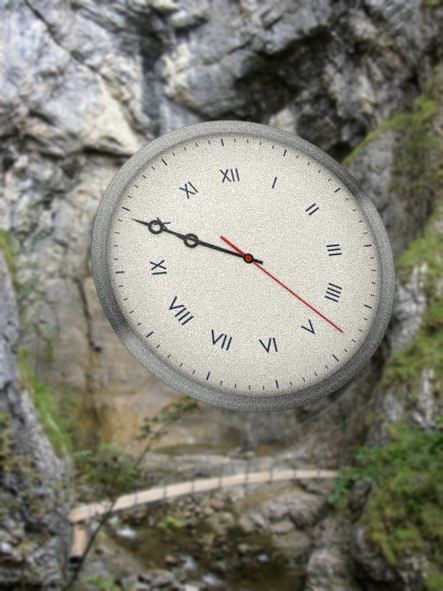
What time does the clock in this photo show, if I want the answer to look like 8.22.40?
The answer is 9.49.23
